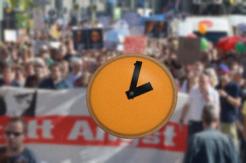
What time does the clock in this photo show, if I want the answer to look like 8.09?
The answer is 2.01
